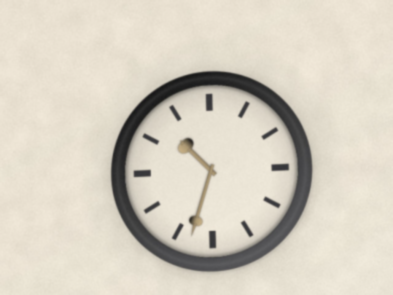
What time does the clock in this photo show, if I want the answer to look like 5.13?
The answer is 10.33
